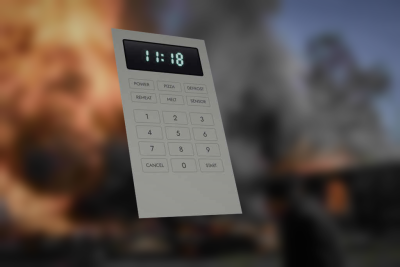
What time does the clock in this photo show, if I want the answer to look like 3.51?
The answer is 11.18
